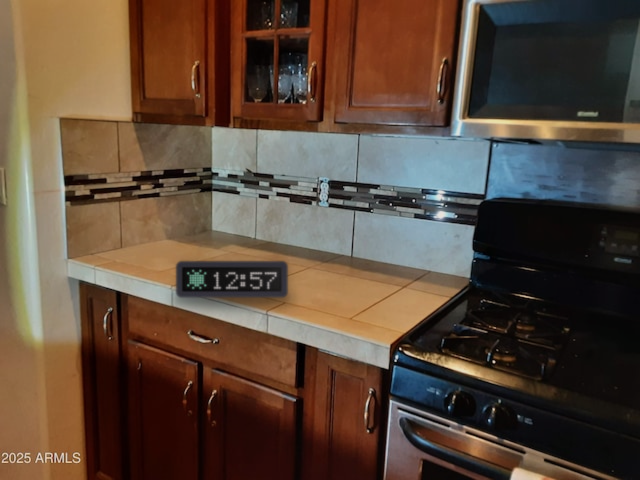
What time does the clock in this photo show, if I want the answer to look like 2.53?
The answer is 12.57
